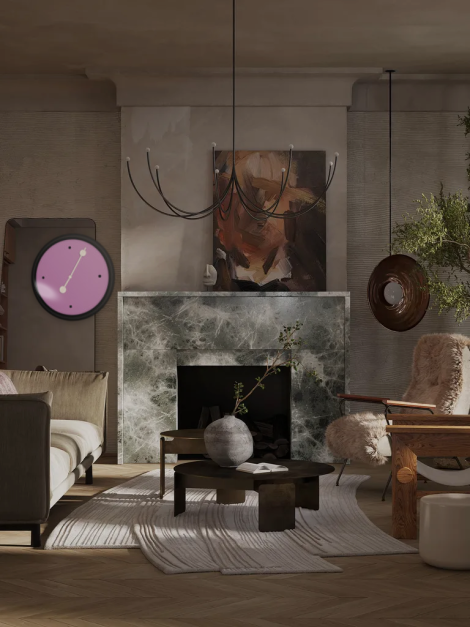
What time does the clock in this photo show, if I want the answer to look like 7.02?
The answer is 7.05
